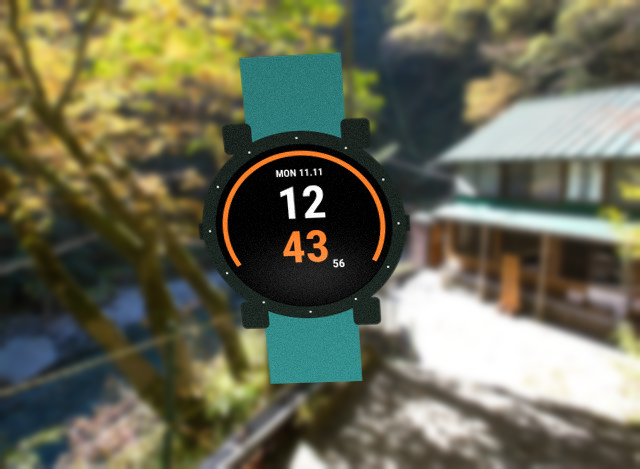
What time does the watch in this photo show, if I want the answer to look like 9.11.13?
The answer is 12.43.56
